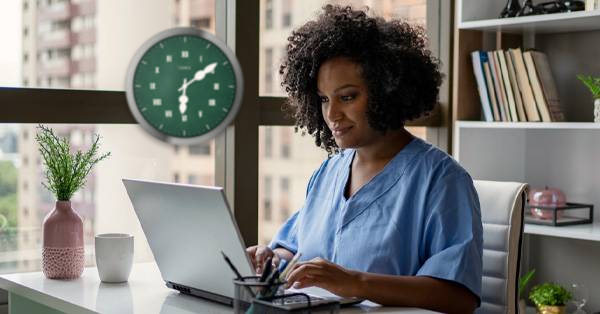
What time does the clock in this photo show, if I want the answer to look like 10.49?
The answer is 6.09
